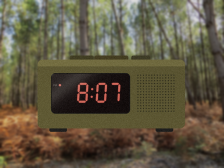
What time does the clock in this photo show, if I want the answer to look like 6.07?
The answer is 8.07
